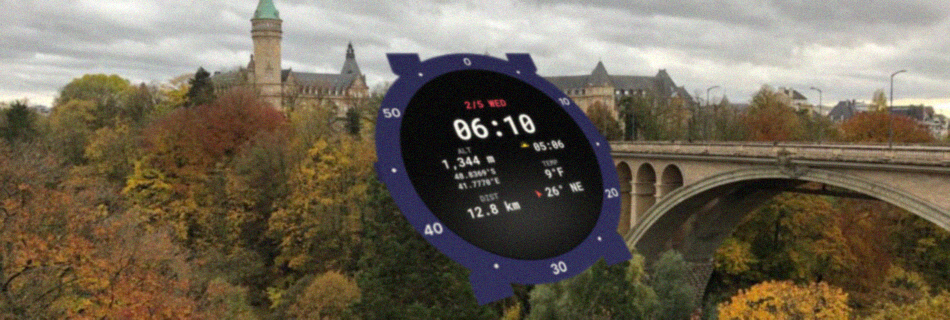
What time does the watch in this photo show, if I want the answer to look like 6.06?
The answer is 6.10
